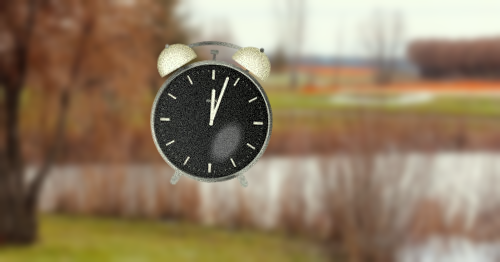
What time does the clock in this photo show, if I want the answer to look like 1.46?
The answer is 12.03
